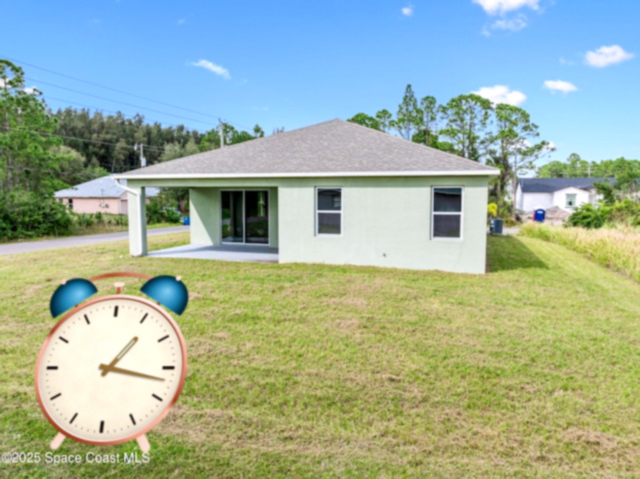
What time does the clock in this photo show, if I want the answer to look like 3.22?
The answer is 1.17
